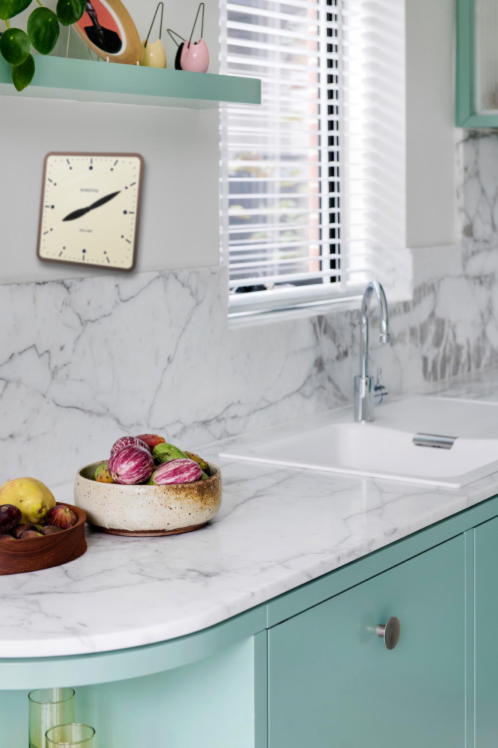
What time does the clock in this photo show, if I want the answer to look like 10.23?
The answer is 8.10
